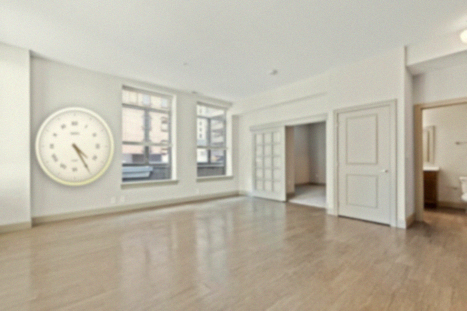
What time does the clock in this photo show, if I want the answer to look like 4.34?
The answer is 4.25
